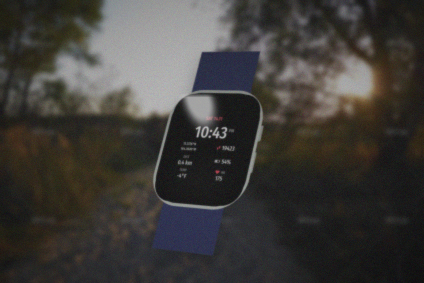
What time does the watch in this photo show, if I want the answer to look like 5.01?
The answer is 10.43
